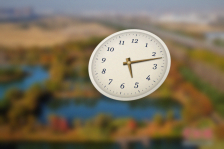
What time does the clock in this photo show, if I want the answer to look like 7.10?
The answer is 5.12
